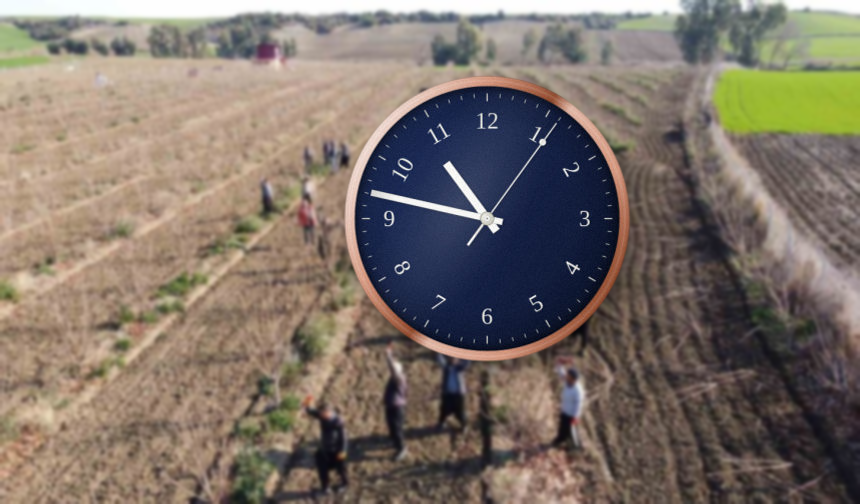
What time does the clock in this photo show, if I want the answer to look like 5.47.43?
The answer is 10.47.06
